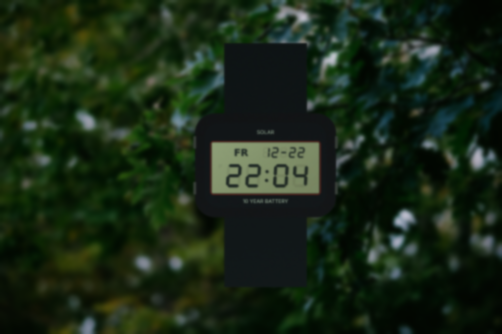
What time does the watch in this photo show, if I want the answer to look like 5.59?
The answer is 22.04
